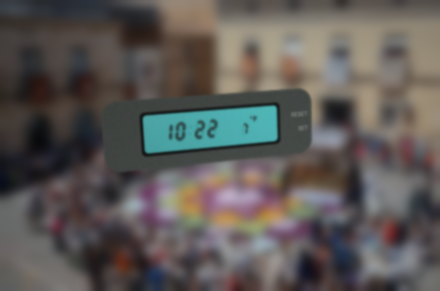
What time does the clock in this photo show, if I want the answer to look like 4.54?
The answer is 10.22
